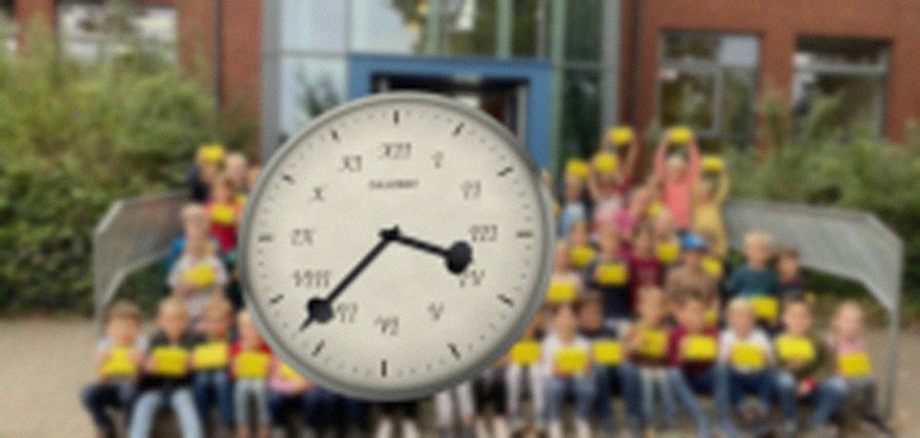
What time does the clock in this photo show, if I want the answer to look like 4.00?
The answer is 3.37
